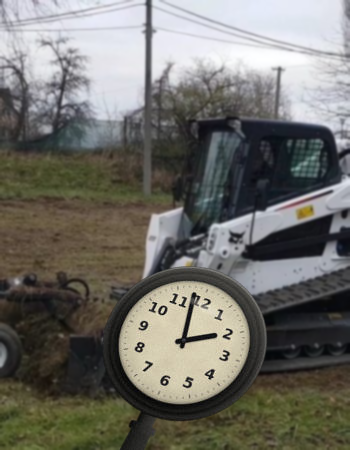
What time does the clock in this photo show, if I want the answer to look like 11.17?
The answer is 1.58
